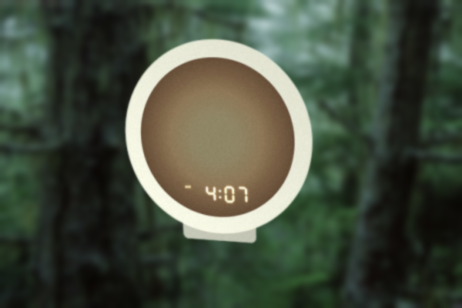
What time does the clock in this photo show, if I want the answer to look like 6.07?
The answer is 4.07
